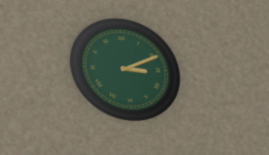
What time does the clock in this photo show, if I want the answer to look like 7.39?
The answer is 3.11
